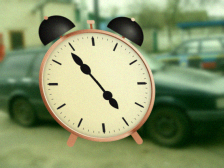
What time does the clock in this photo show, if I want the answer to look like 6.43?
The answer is 4.54
